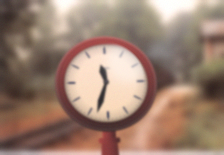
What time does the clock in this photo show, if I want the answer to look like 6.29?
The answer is 11.33
